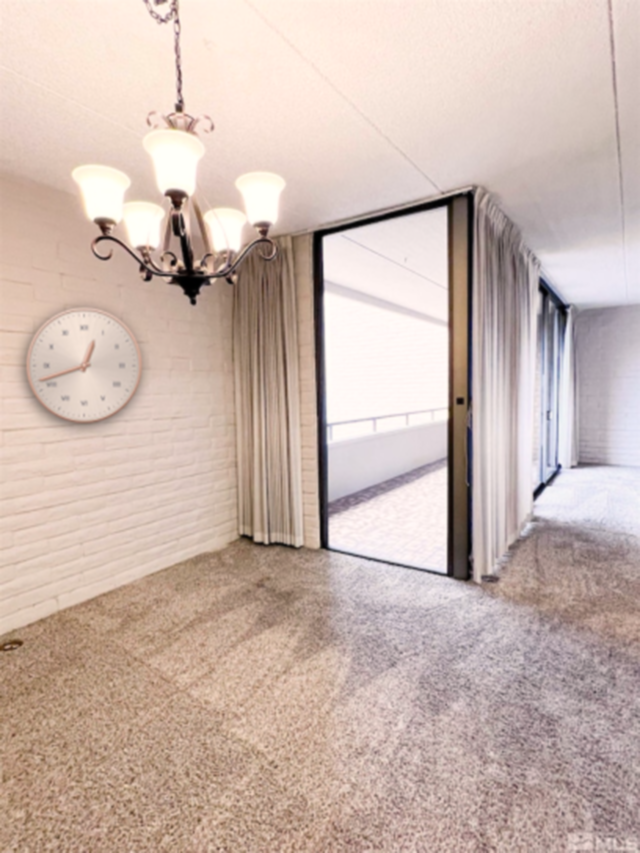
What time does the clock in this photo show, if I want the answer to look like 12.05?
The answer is 12.42
